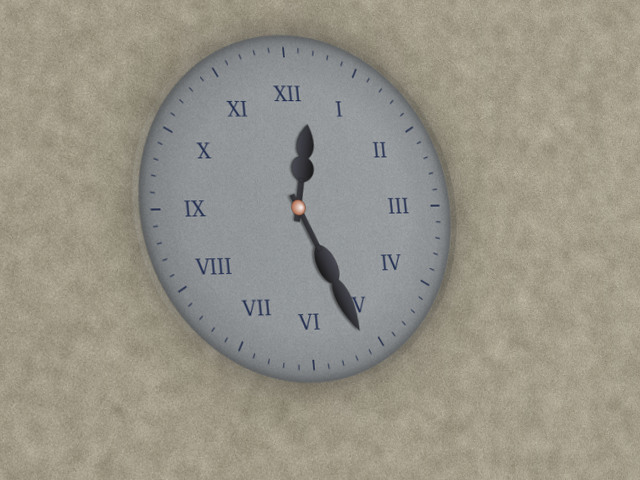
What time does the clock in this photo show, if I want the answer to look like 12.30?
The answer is 12.26
